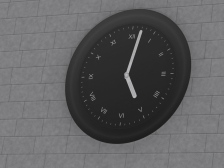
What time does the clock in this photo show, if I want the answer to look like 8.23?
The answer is 5.02
